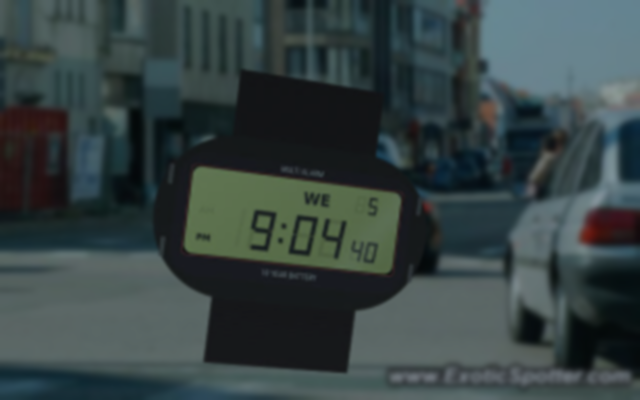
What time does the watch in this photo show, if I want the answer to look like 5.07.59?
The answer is 9.04.40
